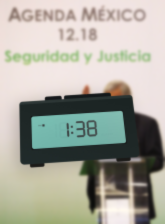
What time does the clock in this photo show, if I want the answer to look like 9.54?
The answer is 1.38
